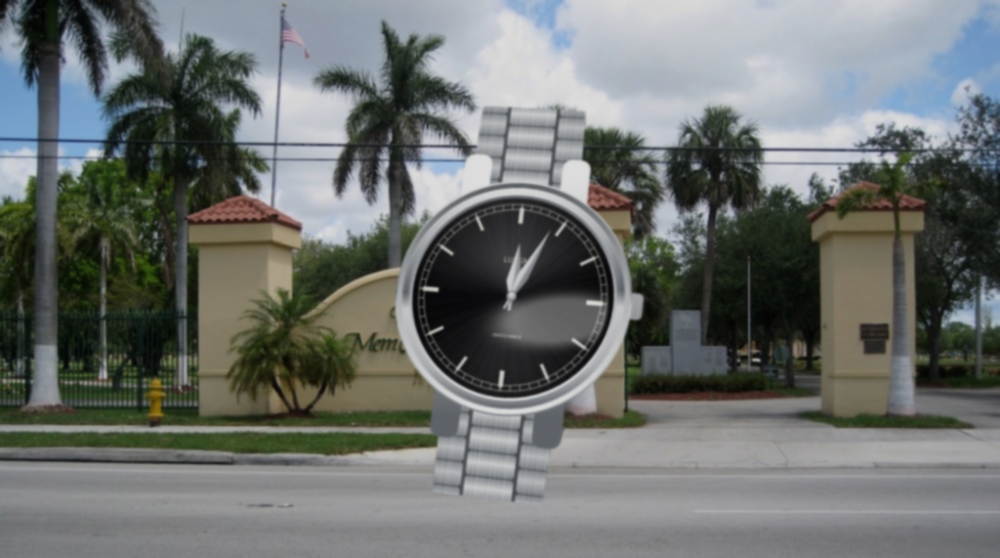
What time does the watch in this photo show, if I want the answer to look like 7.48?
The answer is 12.04
